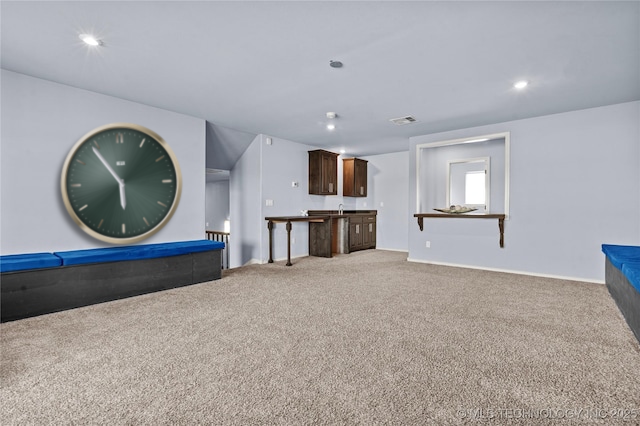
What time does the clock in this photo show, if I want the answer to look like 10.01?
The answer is 5.54
